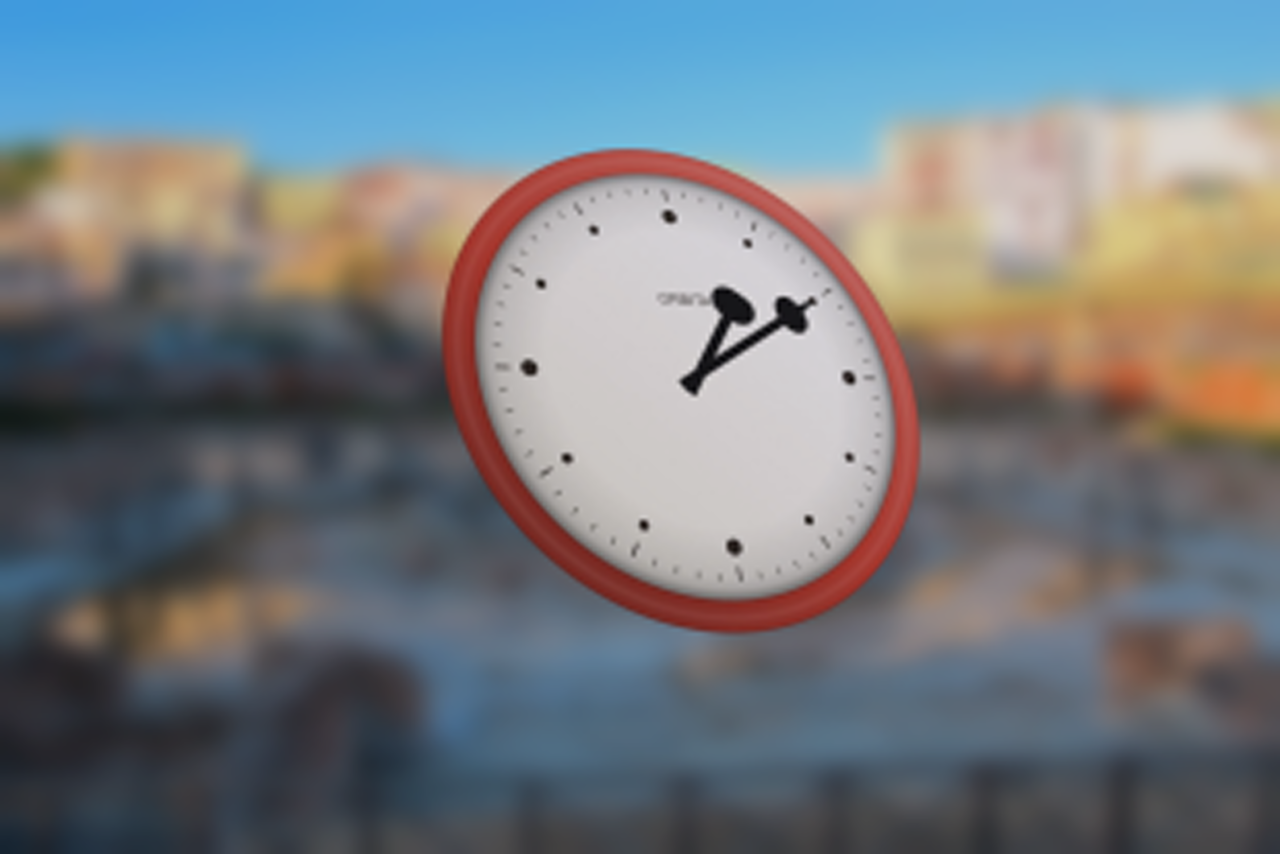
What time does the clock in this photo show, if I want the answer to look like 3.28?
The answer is 1.10
